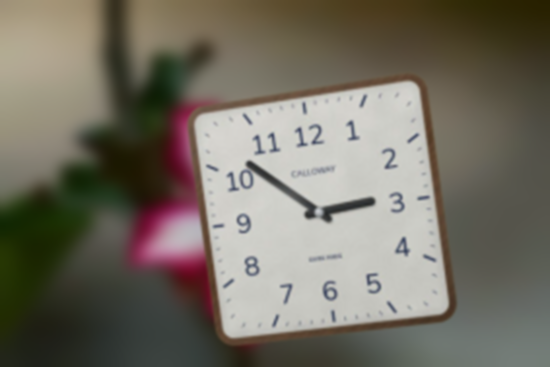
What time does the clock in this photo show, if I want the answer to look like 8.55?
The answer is 2.52
